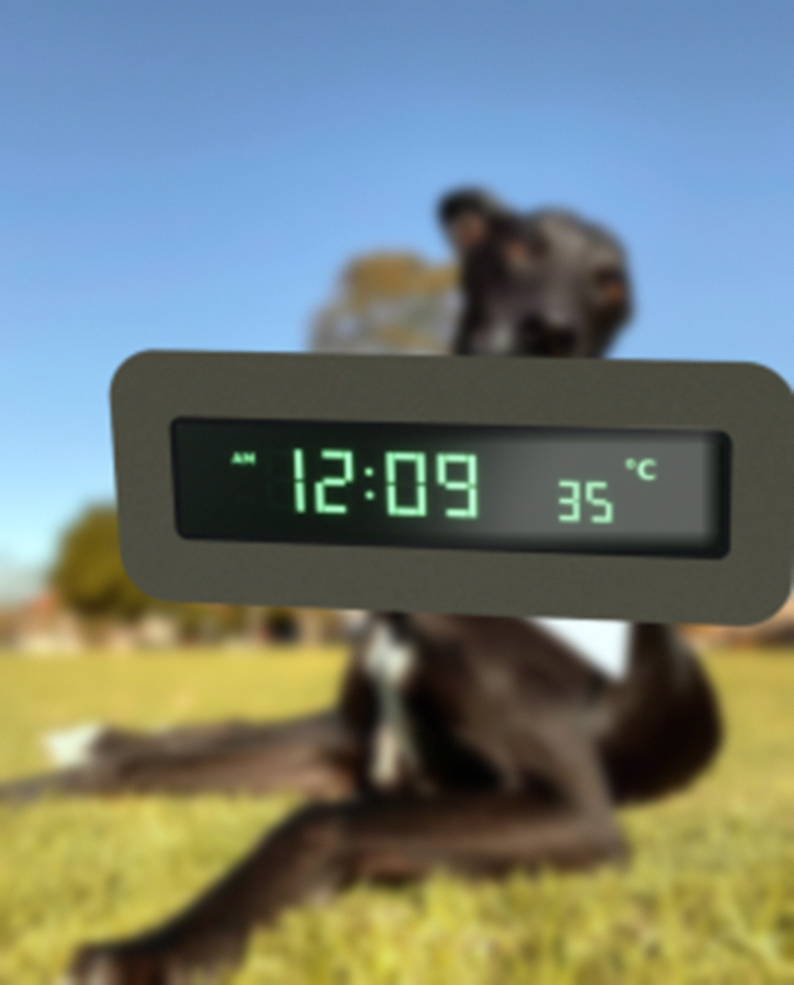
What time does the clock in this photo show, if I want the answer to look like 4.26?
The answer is 12.09
